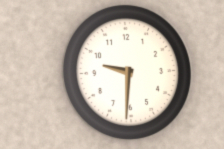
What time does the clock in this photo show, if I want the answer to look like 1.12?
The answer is 9.31
